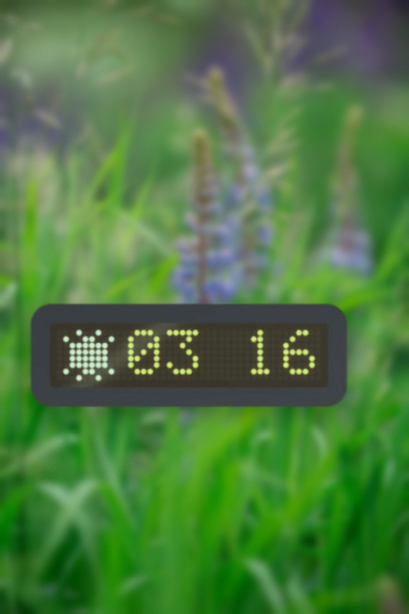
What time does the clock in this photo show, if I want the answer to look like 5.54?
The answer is 3.16
